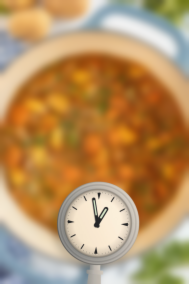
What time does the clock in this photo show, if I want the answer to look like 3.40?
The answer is 12.58
